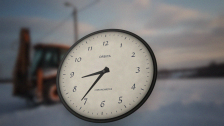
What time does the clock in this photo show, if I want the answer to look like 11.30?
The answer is 8.36
